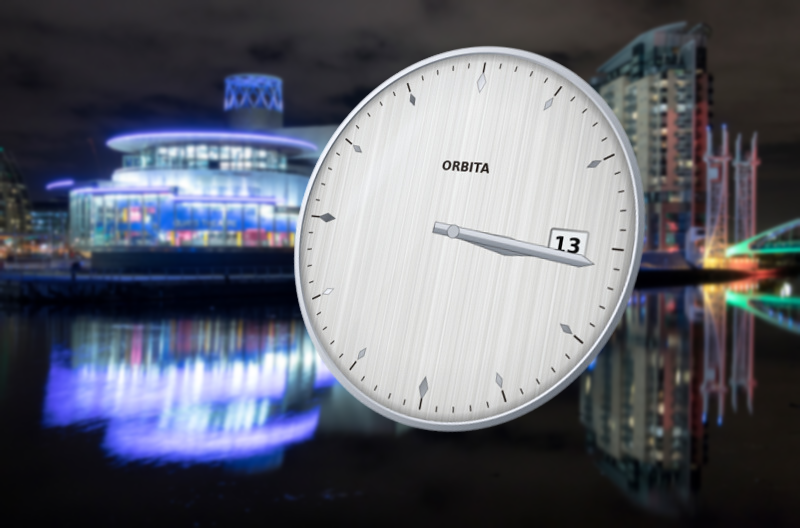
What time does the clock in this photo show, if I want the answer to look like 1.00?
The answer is 3.16
